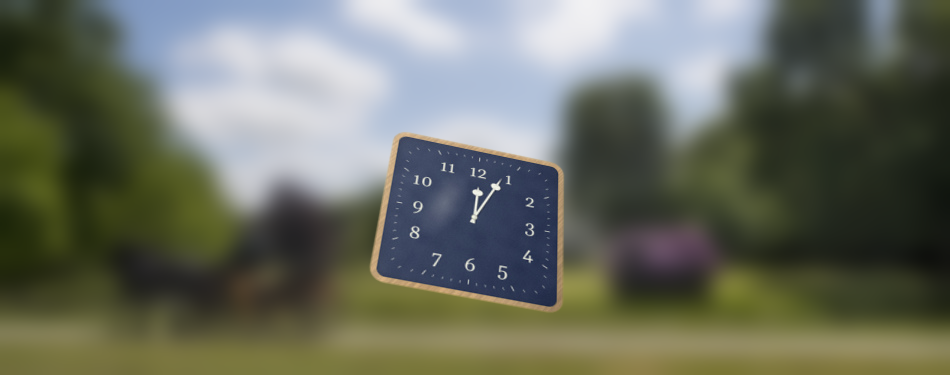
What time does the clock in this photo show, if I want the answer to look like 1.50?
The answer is 12.04
